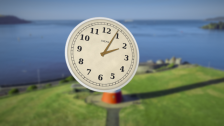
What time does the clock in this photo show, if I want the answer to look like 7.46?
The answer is 2.04
